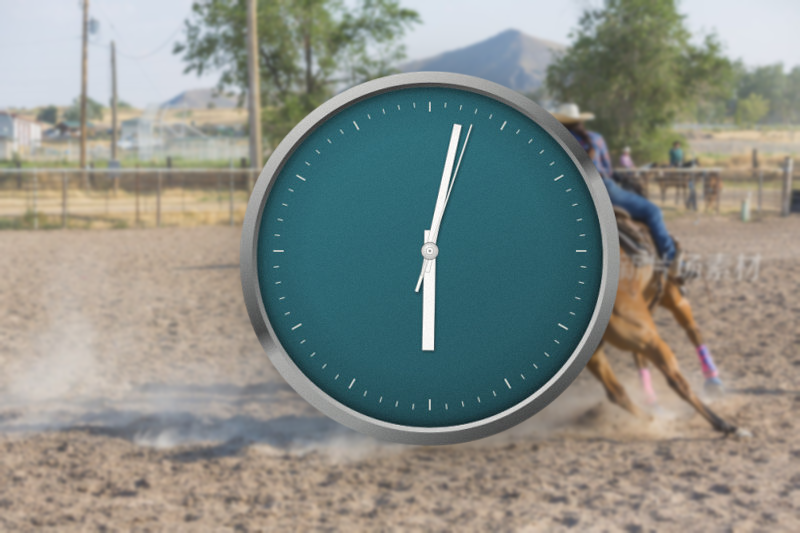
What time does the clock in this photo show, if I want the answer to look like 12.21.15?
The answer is 6.02.03
